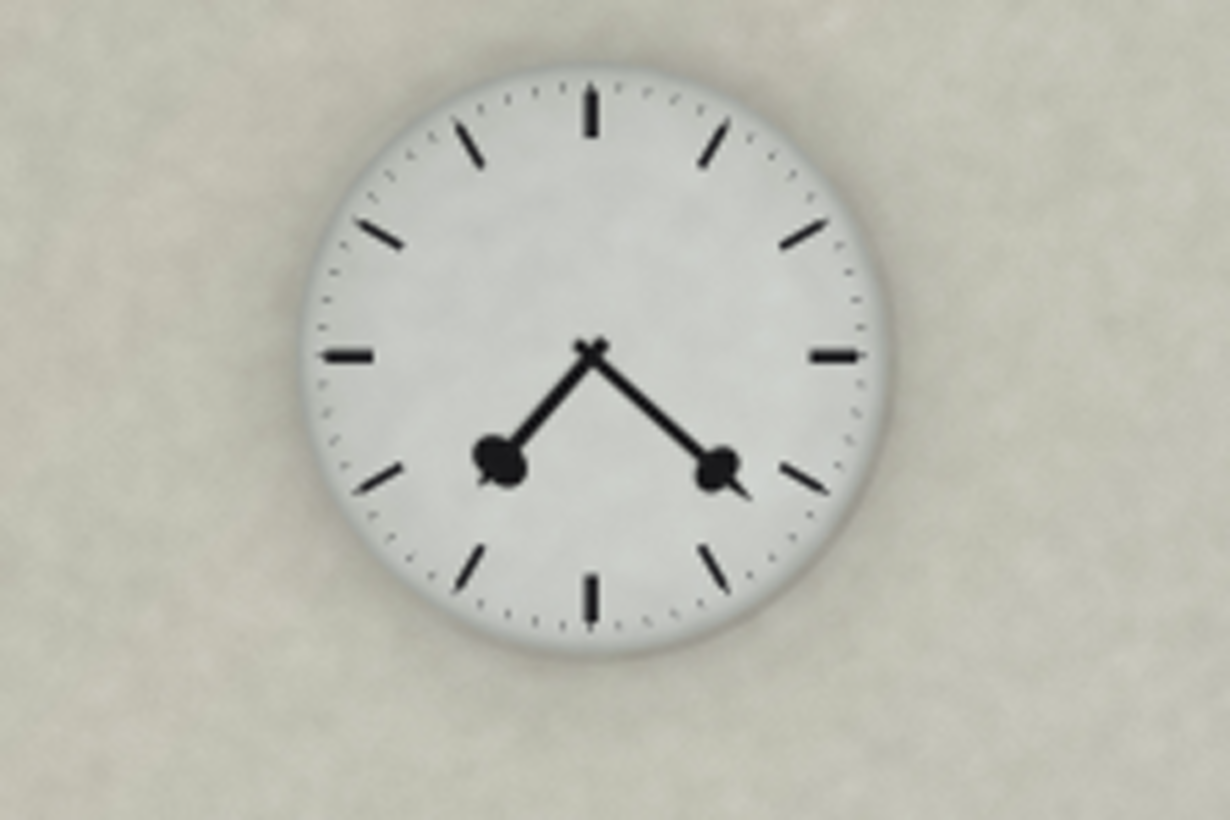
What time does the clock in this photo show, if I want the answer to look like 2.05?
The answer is 7.22
